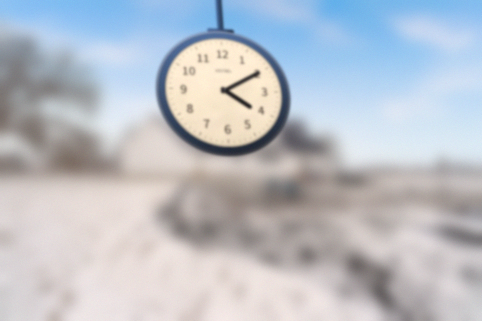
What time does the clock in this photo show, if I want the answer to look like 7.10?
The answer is 4.10
